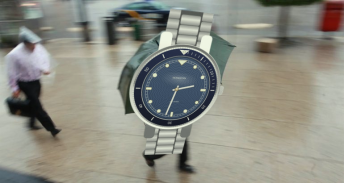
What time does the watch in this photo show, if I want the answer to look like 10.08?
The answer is 2.32
